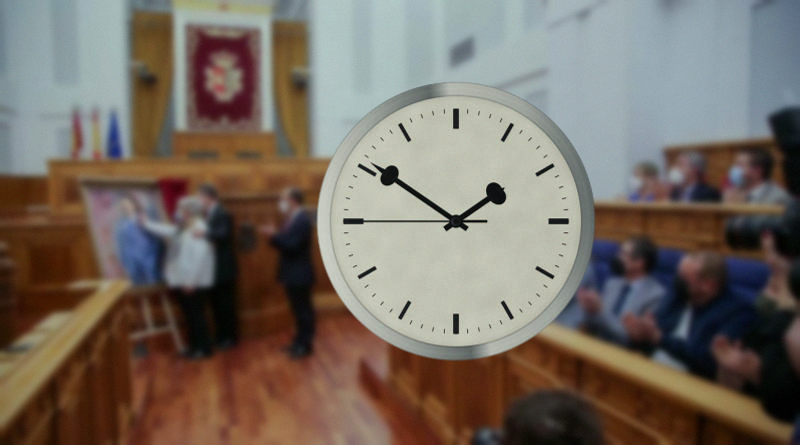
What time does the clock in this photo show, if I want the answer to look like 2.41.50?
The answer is 1.50.45
